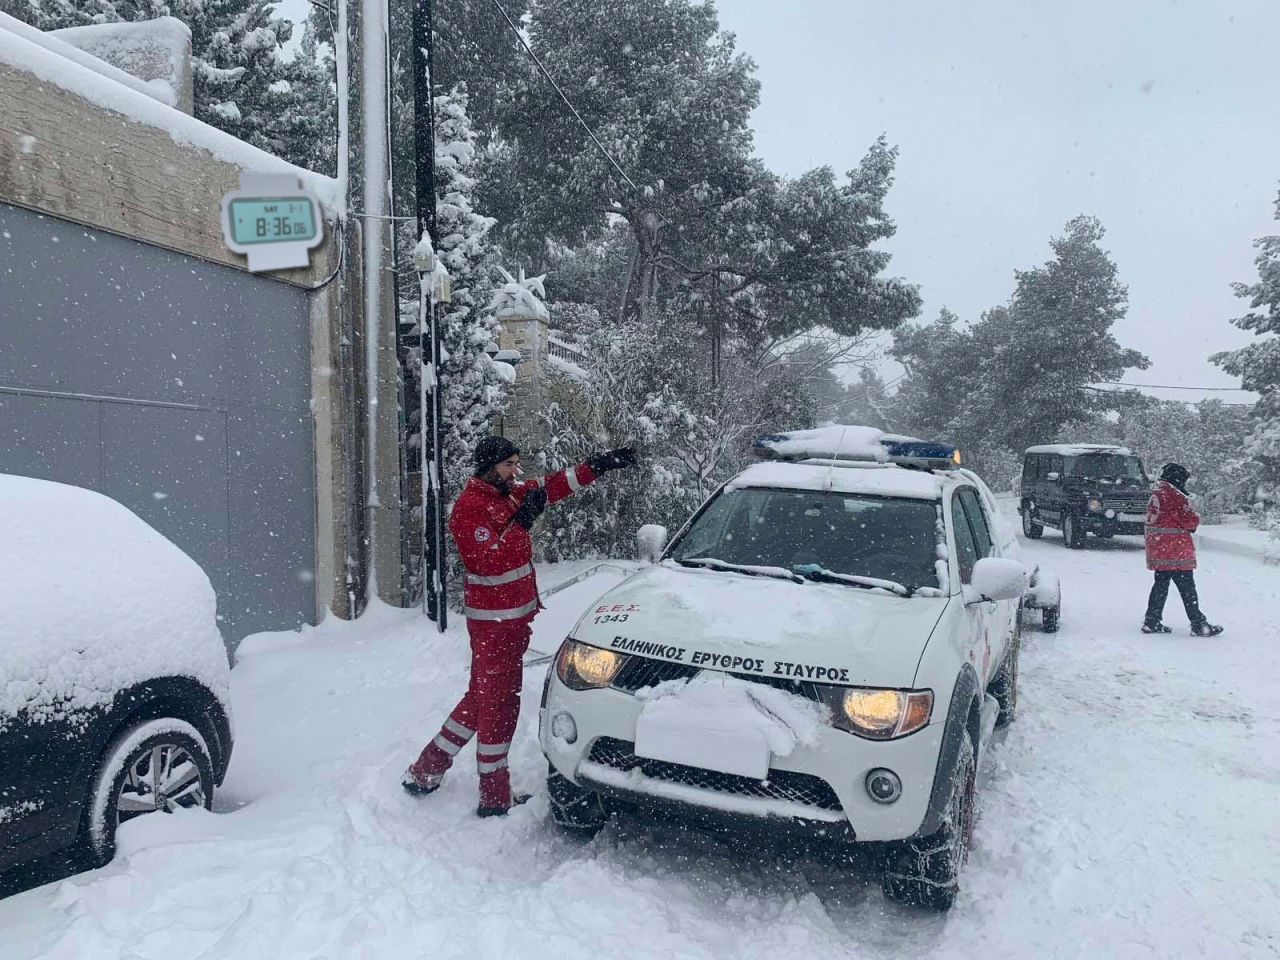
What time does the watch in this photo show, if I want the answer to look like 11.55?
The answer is 8.36
